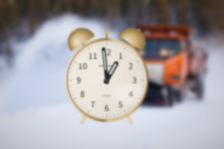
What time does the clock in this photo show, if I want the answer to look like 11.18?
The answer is 12.59
